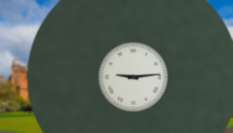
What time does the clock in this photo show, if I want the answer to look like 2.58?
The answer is 9.14
